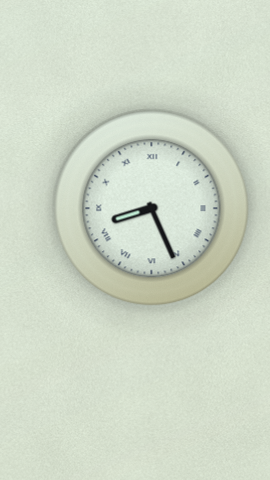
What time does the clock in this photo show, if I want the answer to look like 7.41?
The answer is 8.26
